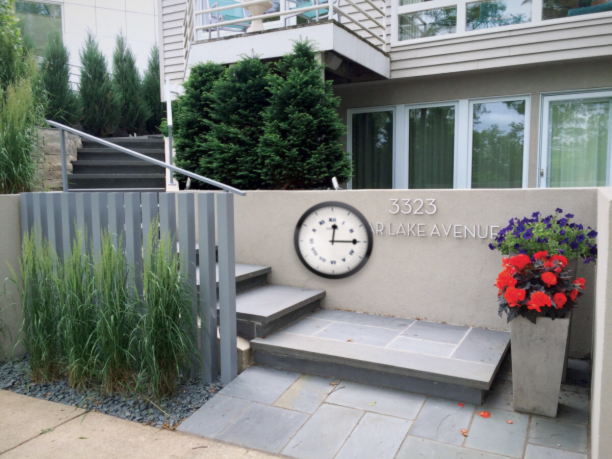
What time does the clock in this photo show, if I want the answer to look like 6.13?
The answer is 12.15
